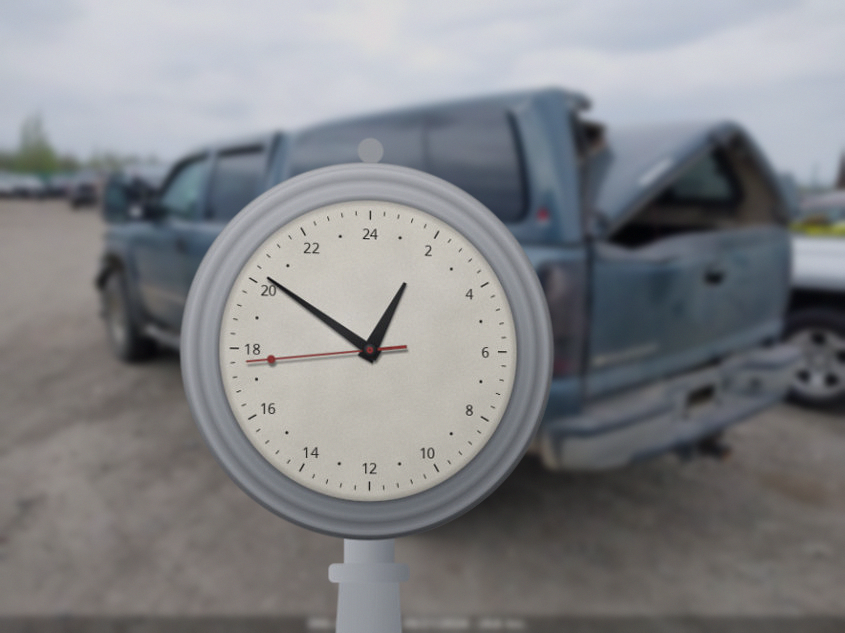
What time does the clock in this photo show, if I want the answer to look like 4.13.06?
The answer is 1.50.44
